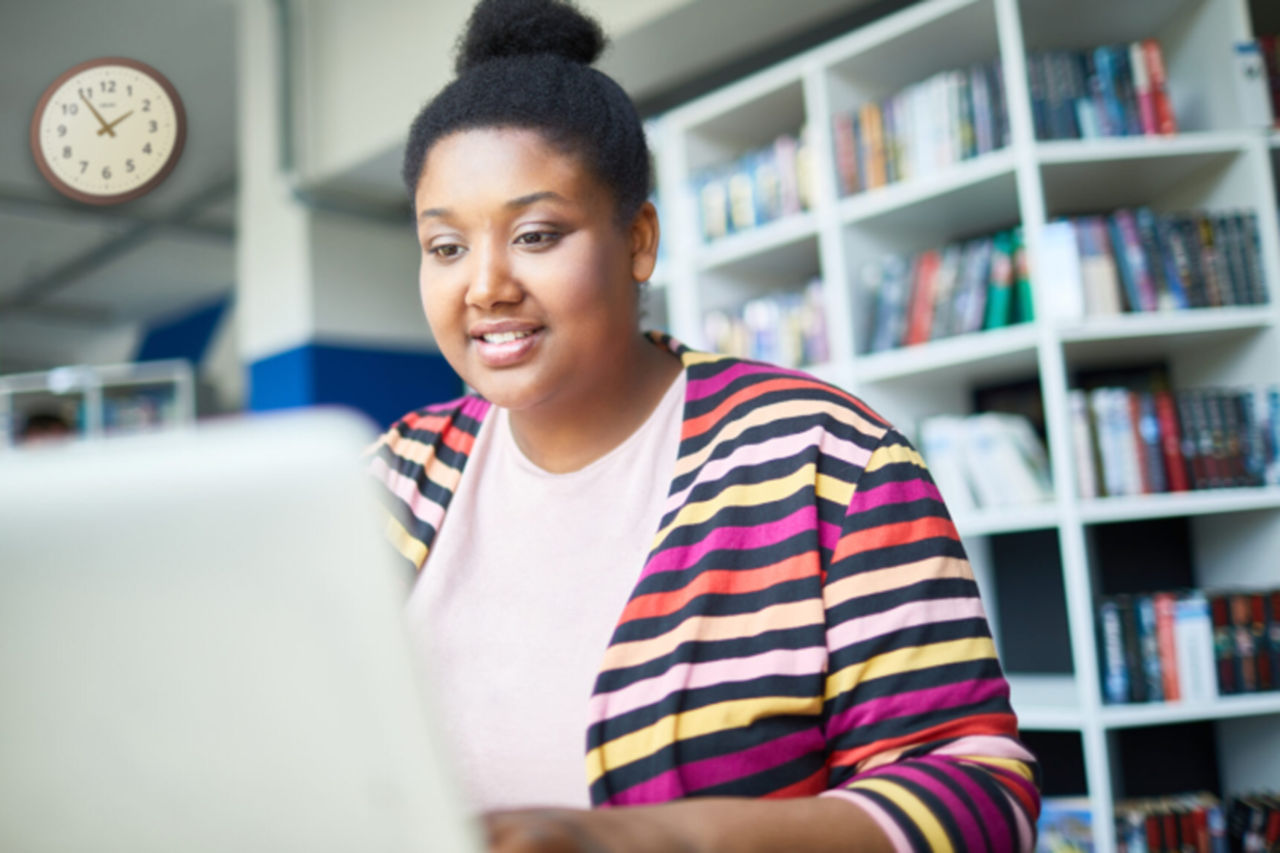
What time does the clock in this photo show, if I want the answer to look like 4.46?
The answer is 1.54
